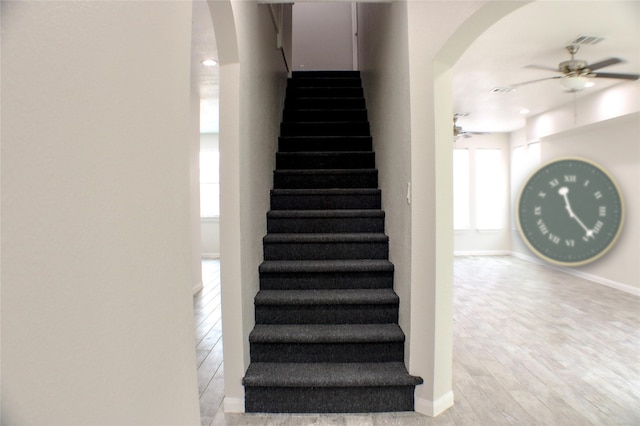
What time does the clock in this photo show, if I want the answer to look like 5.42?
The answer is 11.23
